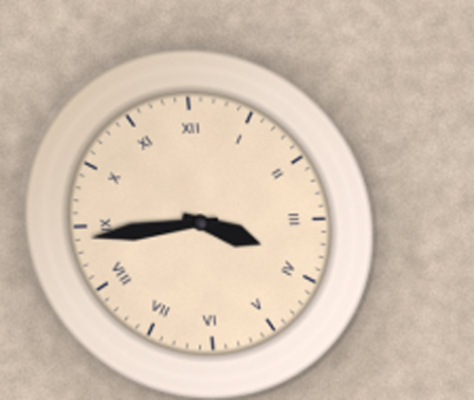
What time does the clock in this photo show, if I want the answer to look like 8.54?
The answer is 3.44
